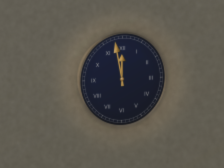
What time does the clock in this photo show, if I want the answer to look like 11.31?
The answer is 11.58
